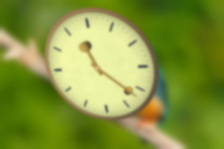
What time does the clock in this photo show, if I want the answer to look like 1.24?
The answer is 11.22
